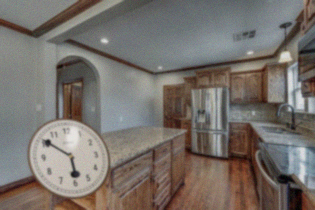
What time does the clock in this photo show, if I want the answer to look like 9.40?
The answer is 5.51
